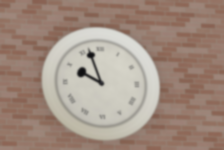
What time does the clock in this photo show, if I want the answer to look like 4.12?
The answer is 9.57
